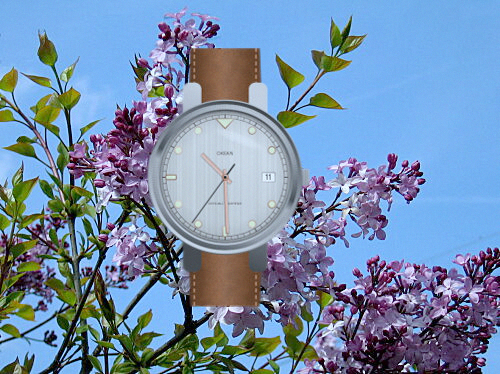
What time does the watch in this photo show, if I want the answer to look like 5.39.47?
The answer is 10.29.36
